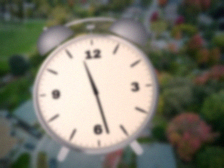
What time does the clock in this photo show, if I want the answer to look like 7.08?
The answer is 11.28
